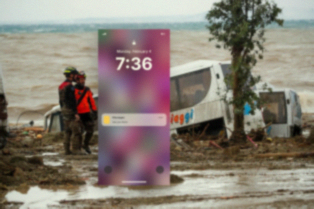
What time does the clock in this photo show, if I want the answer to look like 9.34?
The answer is 7.36
